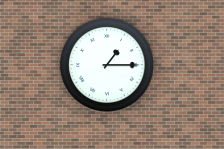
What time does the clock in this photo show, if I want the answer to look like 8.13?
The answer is 1.15
